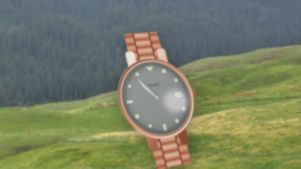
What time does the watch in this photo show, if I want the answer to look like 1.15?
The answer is 10.54
